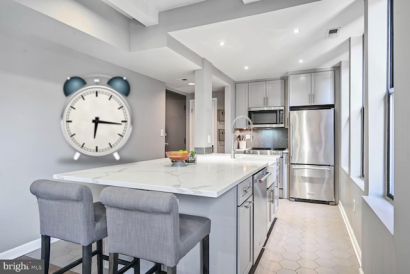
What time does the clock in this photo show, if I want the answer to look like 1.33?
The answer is 6.16
